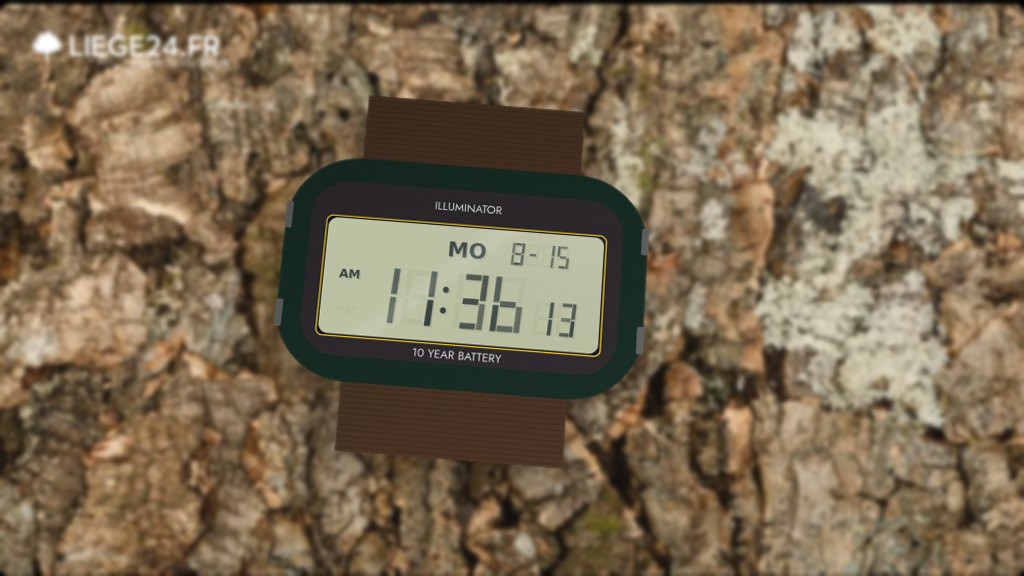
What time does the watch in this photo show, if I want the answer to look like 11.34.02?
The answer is 11.36.13
